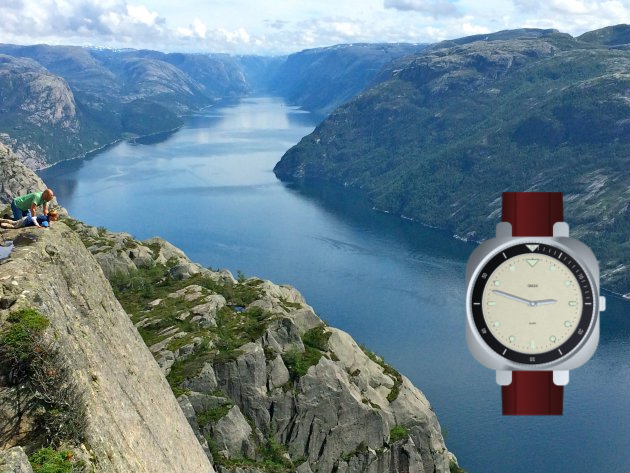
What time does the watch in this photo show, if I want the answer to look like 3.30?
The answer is 2.48
